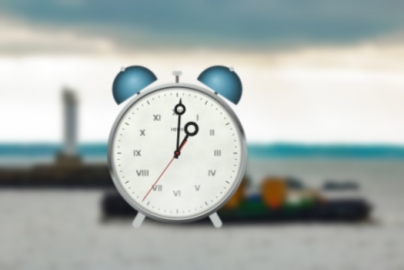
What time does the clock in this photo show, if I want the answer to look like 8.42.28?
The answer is 1.00.36
